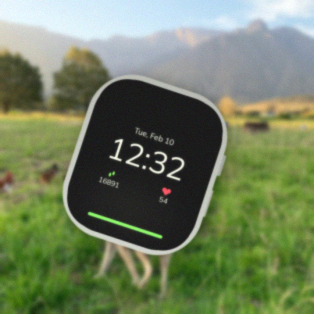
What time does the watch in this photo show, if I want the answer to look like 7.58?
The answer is 12.32
